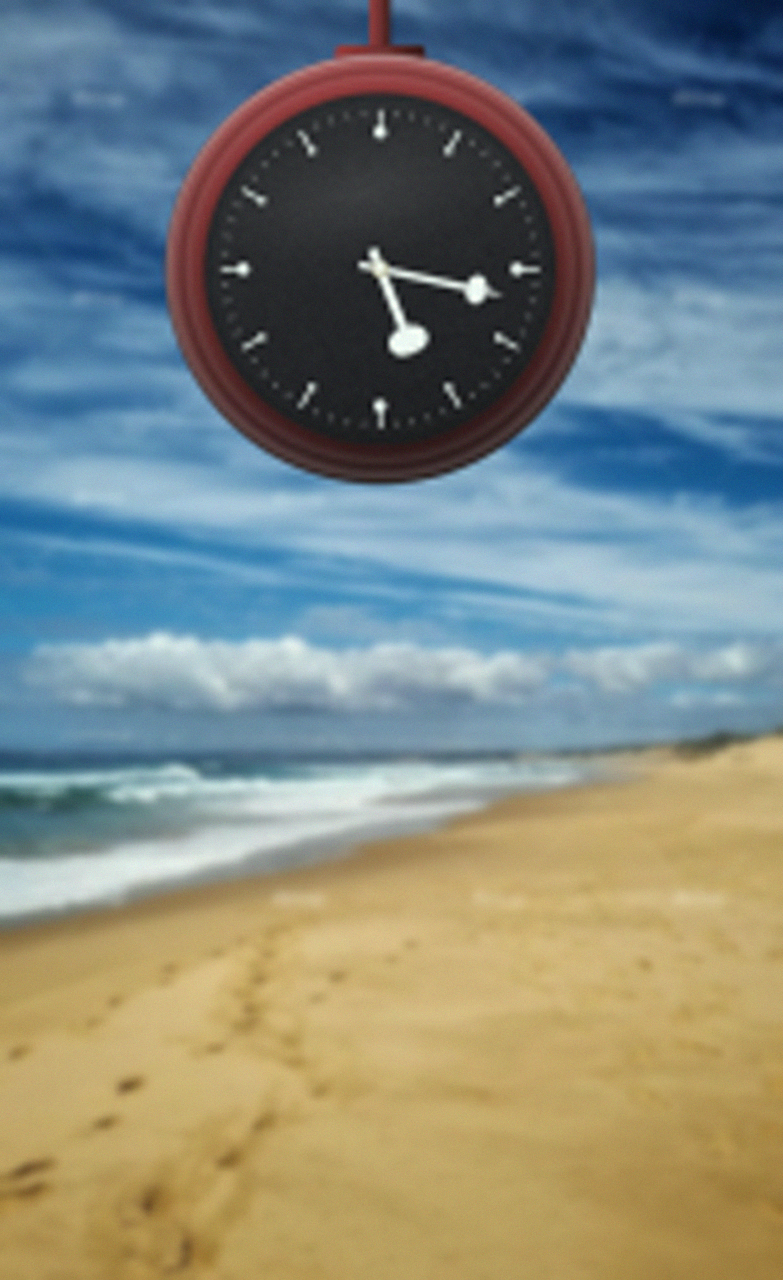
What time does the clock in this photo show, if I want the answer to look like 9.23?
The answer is 5.17
